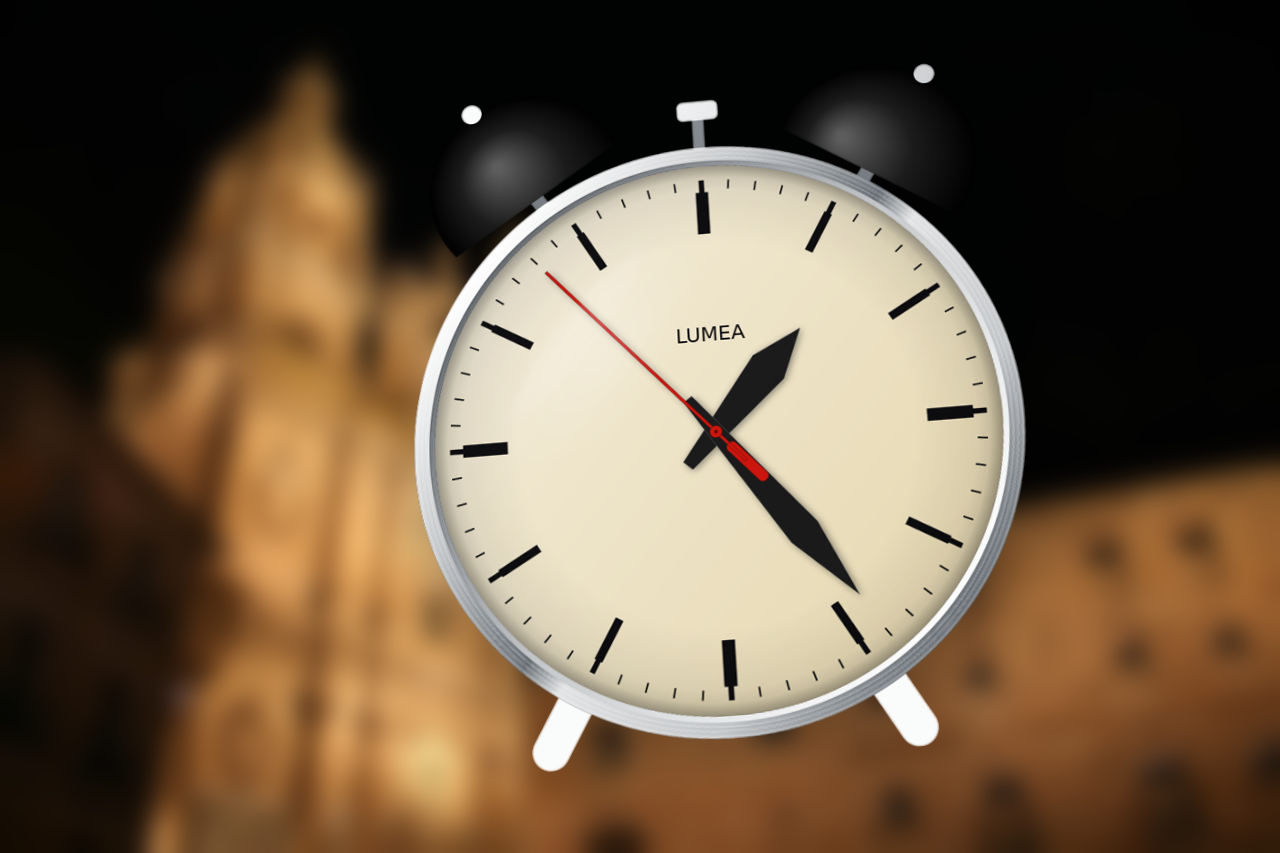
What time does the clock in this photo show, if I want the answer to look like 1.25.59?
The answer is 1.23.53
